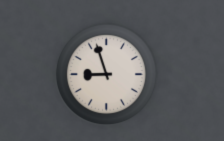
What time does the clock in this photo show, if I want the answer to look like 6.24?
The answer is 8.57
